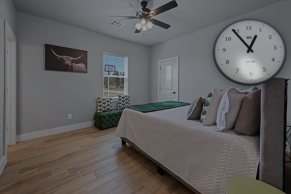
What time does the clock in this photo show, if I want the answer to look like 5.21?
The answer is 12.54
